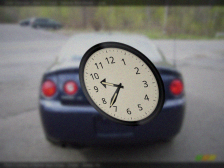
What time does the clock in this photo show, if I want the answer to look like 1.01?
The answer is 9.37
